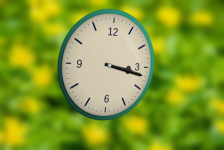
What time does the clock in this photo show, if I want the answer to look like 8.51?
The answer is 3.17
